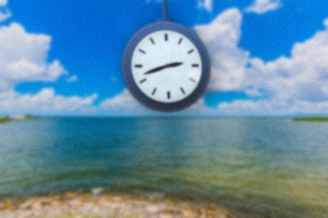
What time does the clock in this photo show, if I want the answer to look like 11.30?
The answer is 2.42
